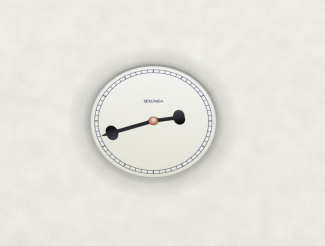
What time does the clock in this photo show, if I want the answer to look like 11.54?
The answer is 2.42
